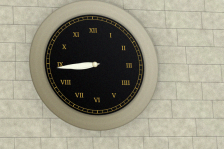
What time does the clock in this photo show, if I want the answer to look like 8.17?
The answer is 8.44
